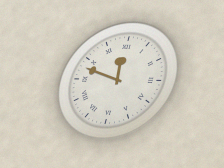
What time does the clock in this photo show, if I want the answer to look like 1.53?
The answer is 11.48
